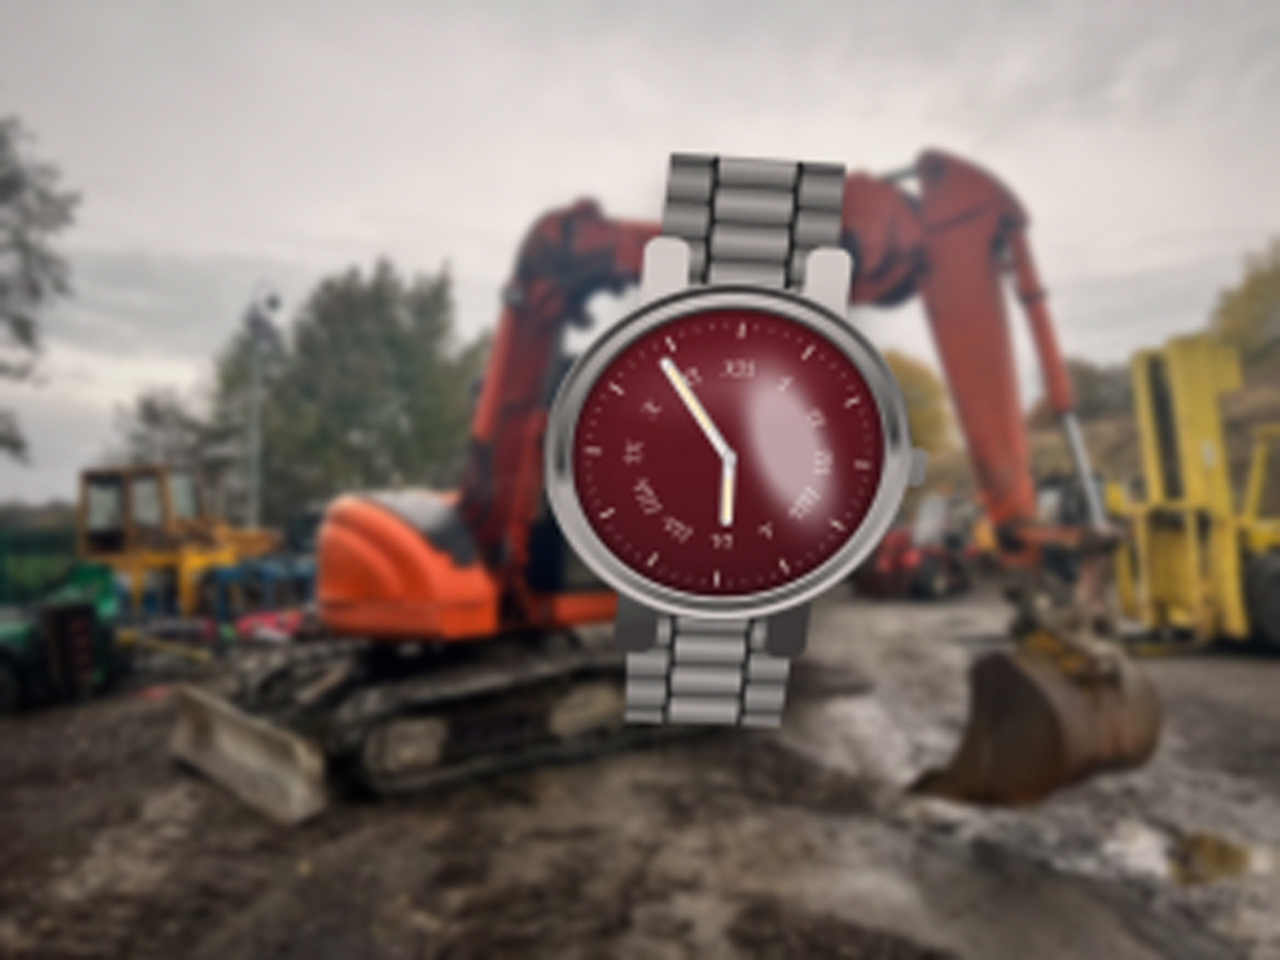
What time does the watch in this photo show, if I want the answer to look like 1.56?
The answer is 5.54
